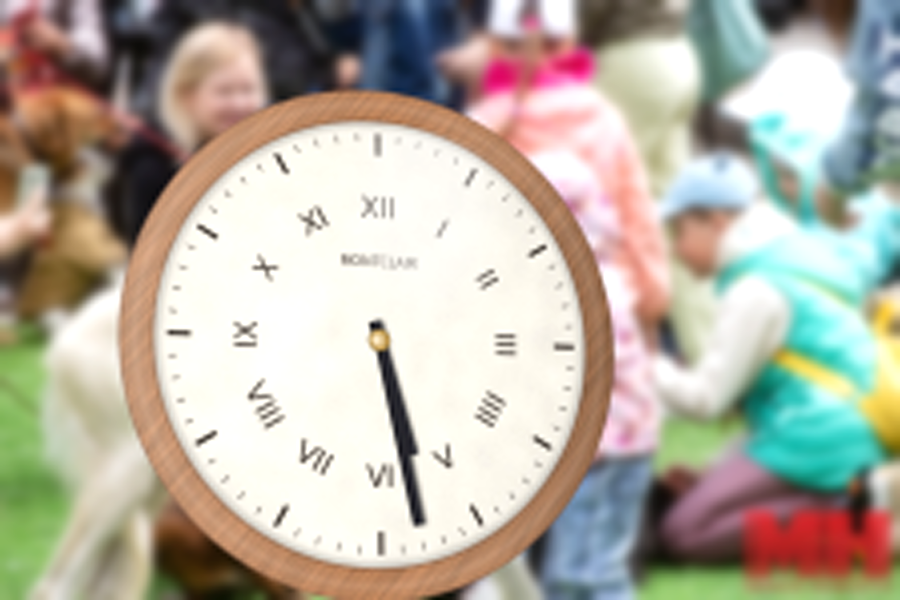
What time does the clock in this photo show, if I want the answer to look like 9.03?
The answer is 5.28
